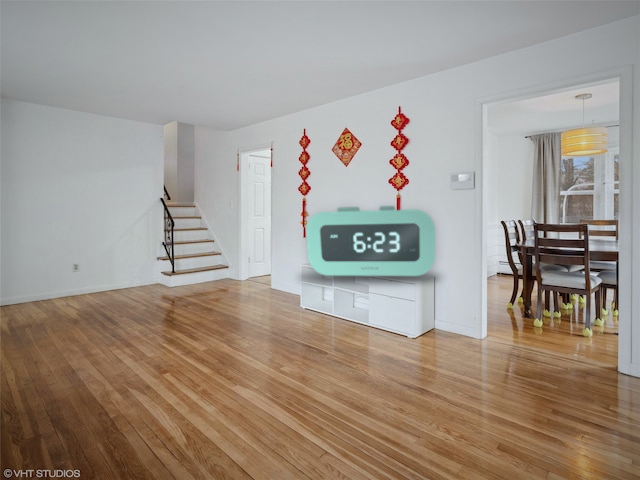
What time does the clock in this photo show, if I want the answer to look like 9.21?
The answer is 6.23
